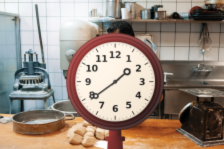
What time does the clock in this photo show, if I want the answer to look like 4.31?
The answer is 1.39
